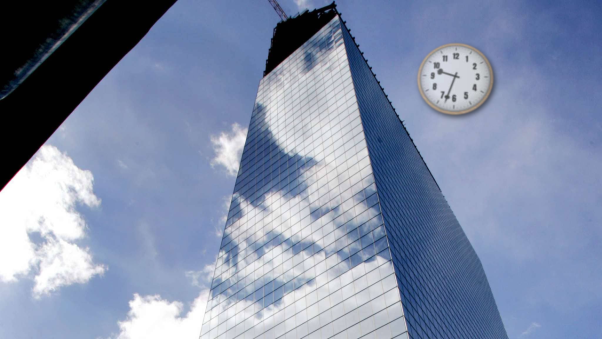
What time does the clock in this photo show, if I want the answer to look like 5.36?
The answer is 9.33
